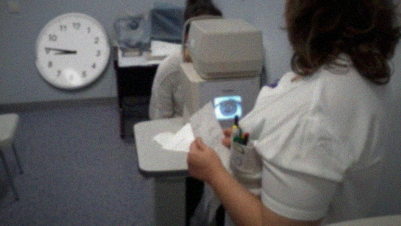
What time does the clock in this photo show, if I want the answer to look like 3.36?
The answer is 8.46
